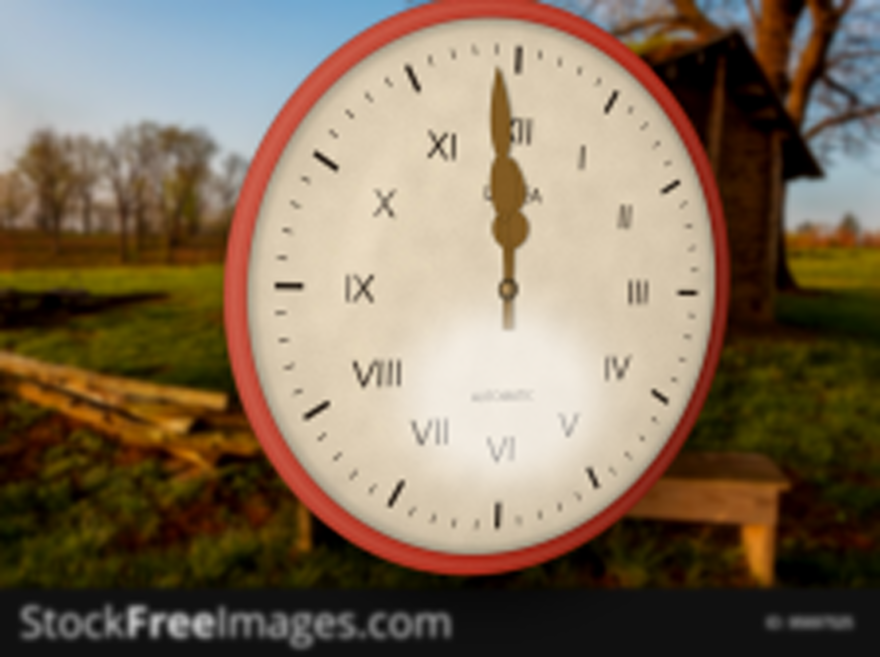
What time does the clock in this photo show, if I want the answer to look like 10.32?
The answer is 11.59
